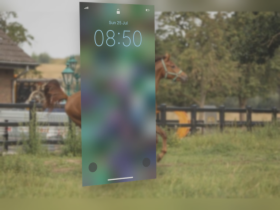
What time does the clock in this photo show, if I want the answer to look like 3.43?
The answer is 8.50
